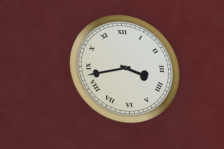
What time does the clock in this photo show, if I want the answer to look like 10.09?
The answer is 3.43
